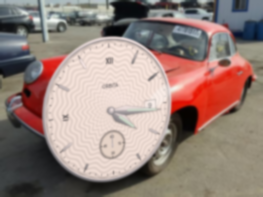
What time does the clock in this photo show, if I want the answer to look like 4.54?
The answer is 4.16
